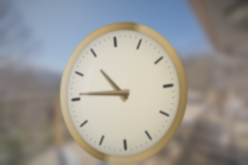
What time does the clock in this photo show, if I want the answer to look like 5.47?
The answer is 10.46
